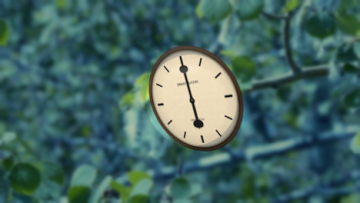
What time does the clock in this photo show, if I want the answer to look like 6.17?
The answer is 6.00
